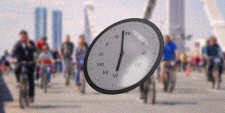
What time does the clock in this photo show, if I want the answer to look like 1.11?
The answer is 5.58
